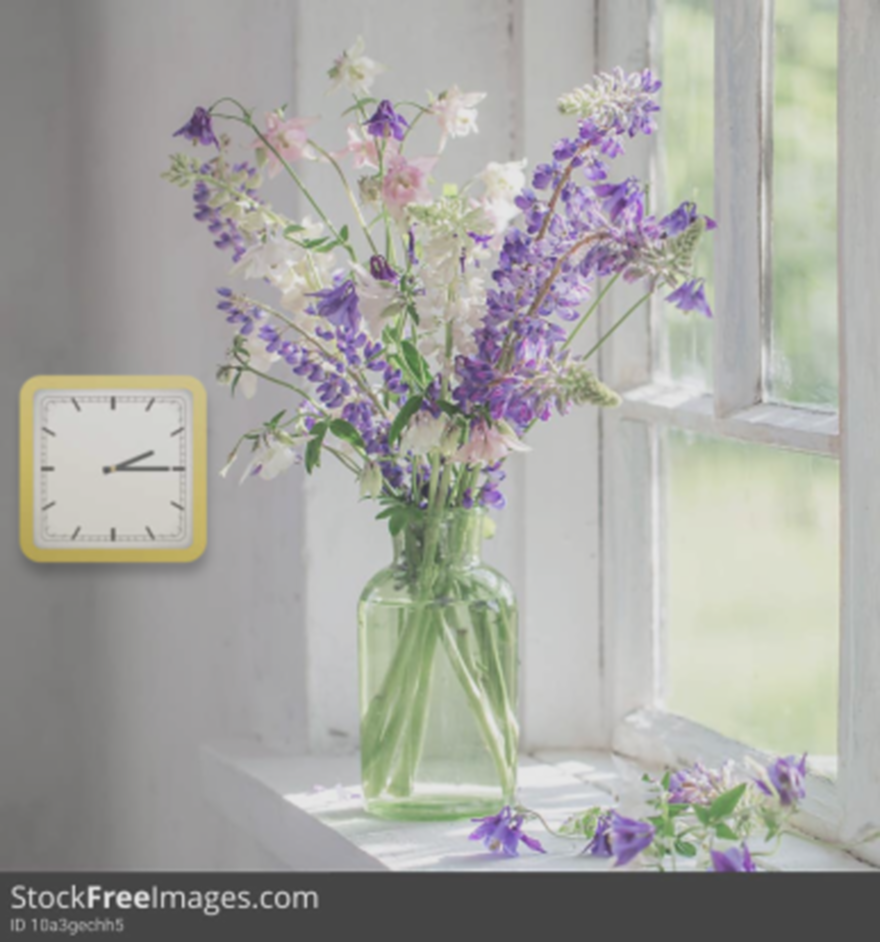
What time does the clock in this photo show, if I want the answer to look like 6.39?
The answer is 2.15
